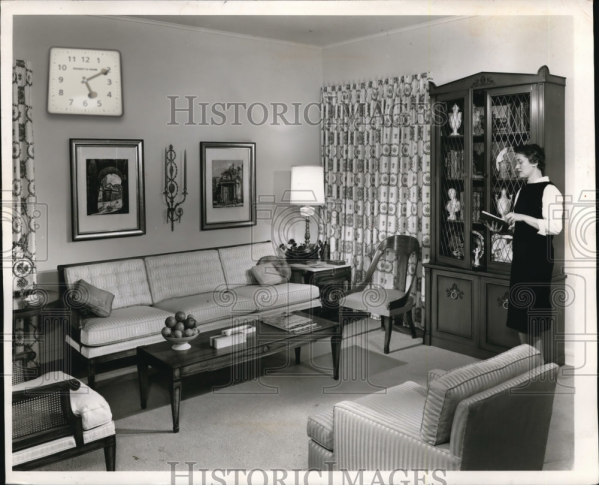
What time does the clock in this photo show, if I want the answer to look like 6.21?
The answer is 5.10
